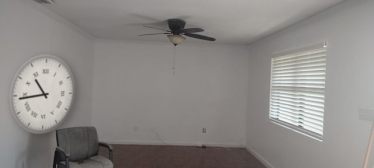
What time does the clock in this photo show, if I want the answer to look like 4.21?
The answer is 10.44
